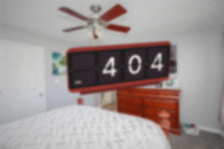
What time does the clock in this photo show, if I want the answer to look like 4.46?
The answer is 4.04
